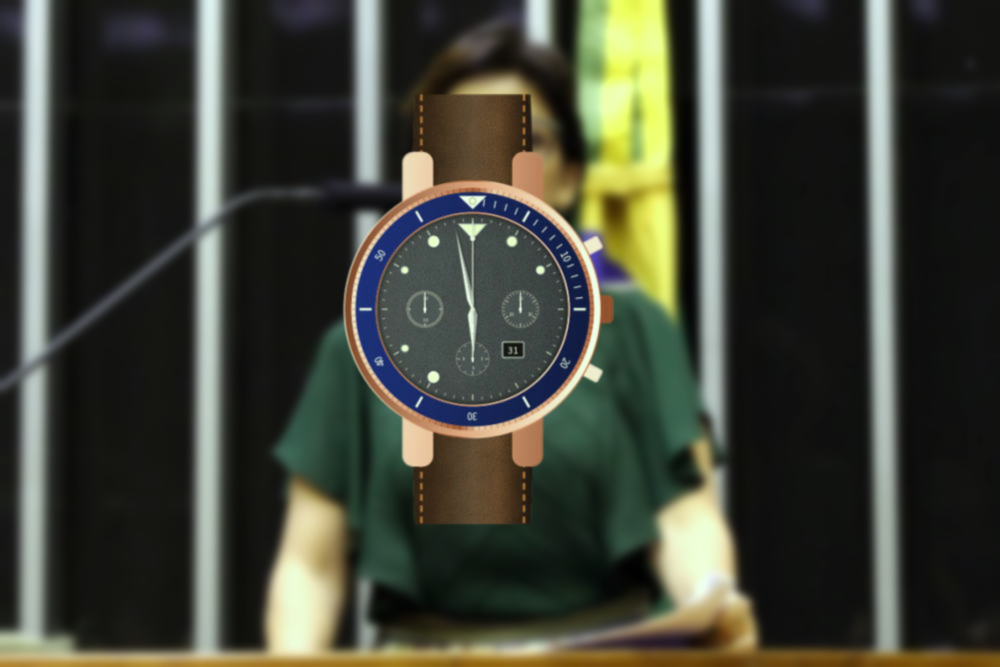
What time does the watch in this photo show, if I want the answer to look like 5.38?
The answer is 5.58
